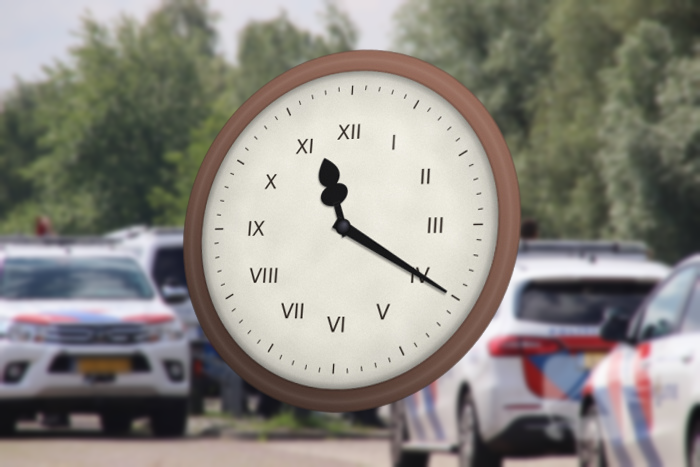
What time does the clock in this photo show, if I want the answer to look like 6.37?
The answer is 11.20
